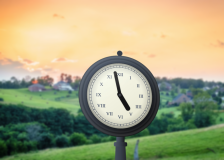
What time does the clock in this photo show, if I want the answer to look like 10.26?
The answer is 4.58
